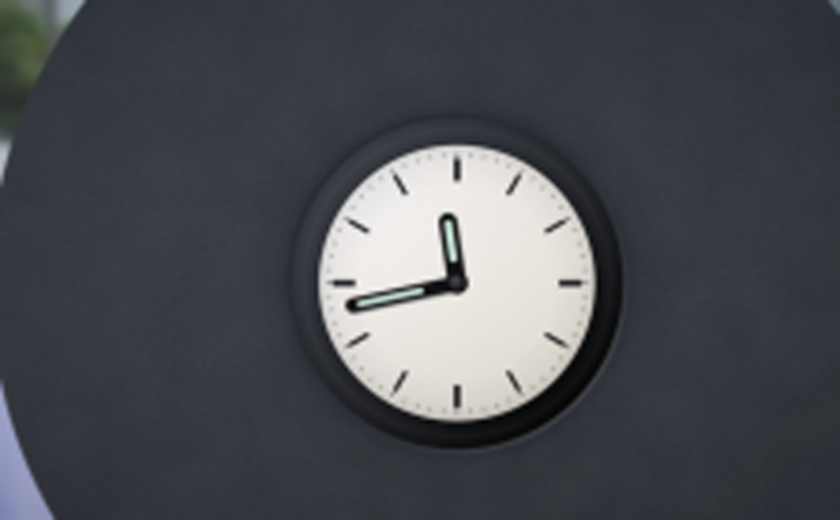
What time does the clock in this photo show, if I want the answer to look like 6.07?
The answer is 11.43
